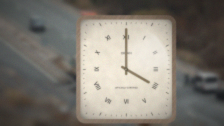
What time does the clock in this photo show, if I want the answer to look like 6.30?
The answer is 4.00
